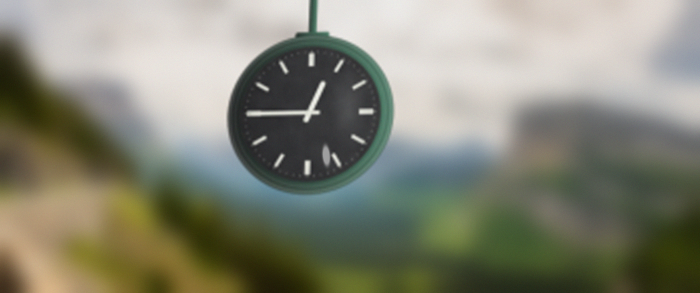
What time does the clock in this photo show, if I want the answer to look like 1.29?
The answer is 12.45
